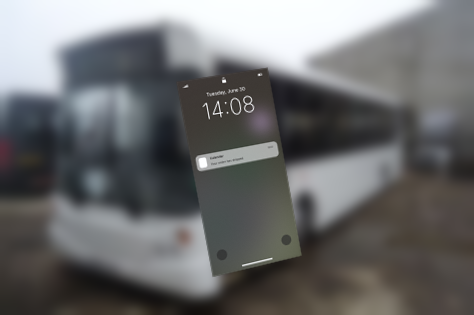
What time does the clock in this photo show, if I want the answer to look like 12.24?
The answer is 14.08
